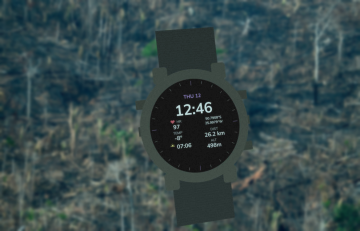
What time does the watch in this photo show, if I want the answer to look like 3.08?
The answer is 12.46
